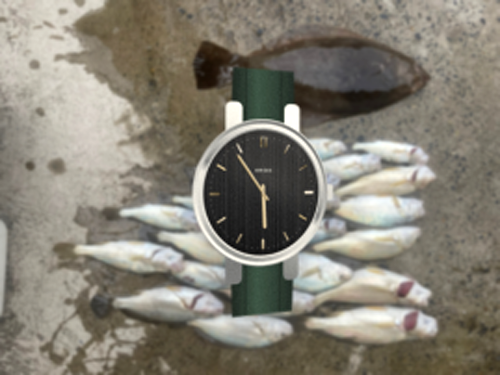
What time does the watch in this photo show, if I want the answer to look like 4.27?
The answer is 5.54
